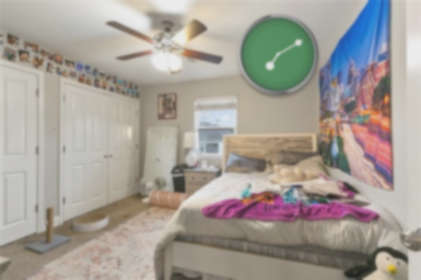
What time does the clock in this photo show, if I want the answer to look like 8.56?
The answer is 7.10
